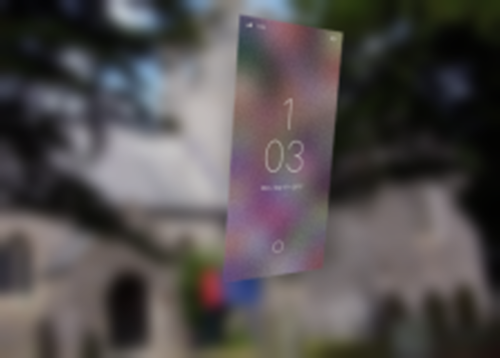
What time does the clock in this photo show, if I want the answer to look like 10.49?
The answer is 1.03
